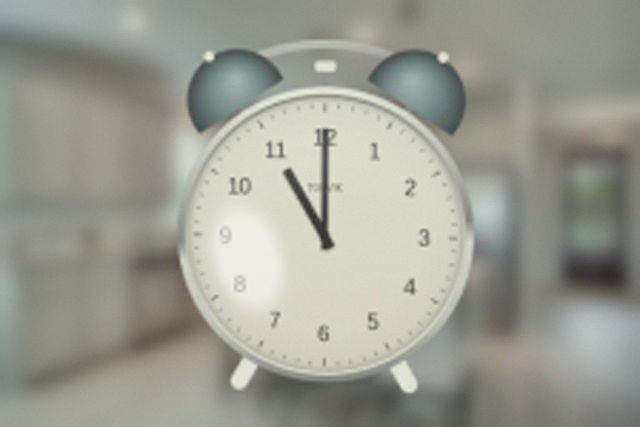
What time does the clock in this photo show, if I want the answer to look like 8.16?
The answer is 11.00
